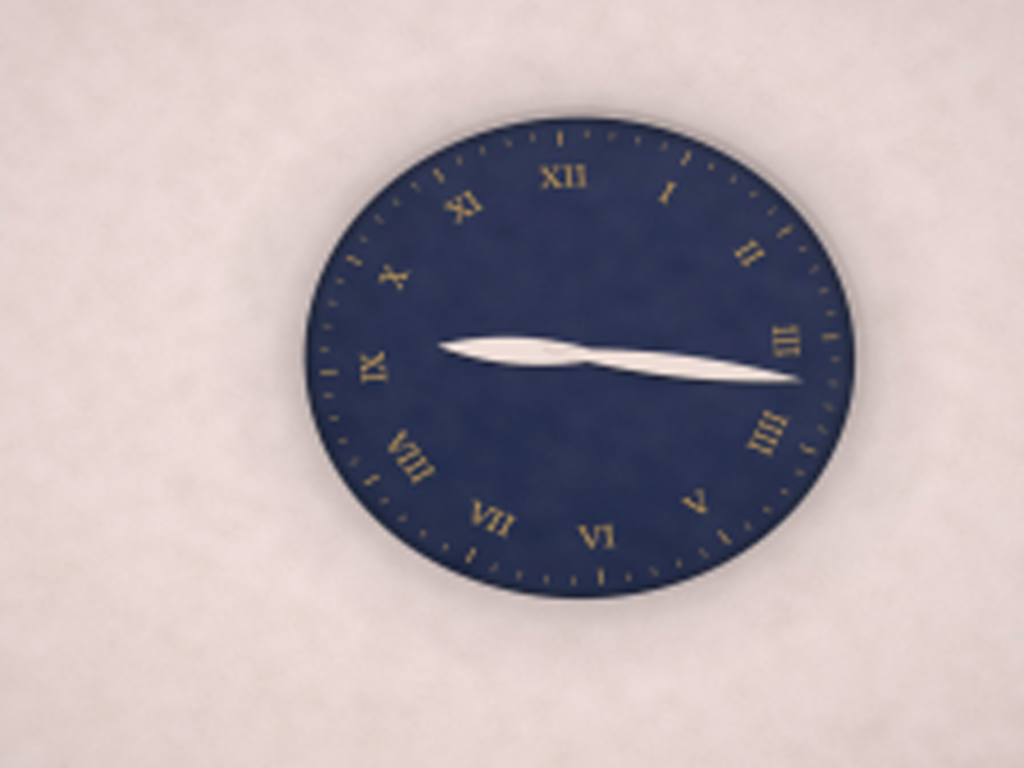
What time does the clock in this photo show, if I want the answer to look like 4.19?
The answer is 9.17
